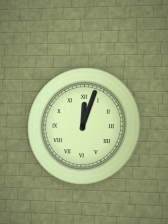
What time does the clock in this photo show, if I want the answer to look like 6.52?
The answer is 12.03
